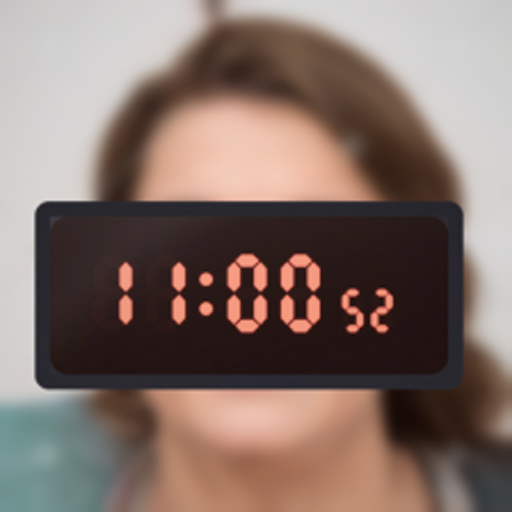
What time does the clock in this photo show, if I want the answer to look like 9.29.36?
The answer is 11.00.52
